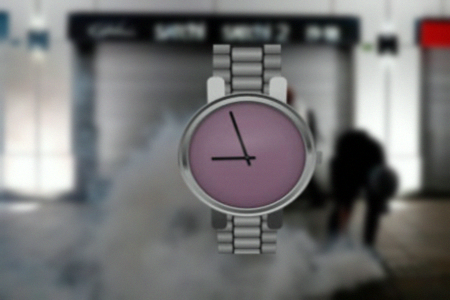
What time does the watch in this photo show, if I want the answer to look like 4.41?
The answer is 8.57
